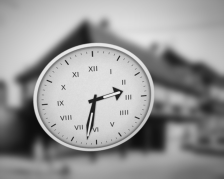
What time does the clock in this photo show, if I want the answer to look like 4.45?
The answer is 2.32
